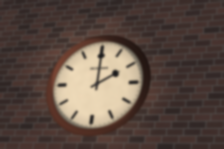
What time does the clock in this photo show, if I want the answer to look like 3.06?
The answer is 2.00
